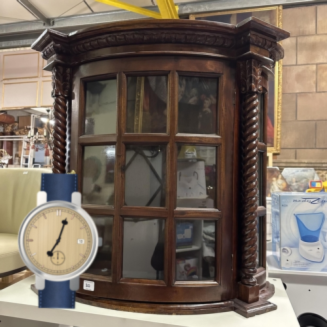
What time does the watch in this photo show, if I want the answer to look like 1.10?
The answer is 7.03
